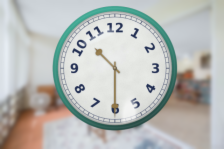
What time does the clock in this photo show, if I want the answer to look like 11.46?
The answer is 10.30
